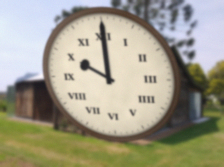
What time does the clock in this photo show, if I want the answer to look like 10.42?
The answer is 10.00
